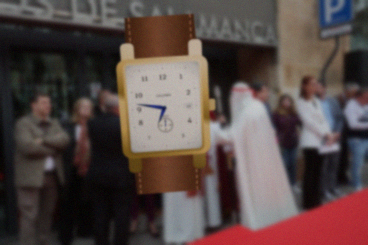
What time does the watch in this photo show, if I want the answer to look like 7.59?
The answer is 6.47
